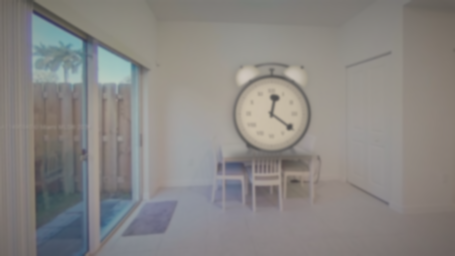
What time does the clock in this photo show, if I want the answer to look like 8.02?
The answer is 12.21
